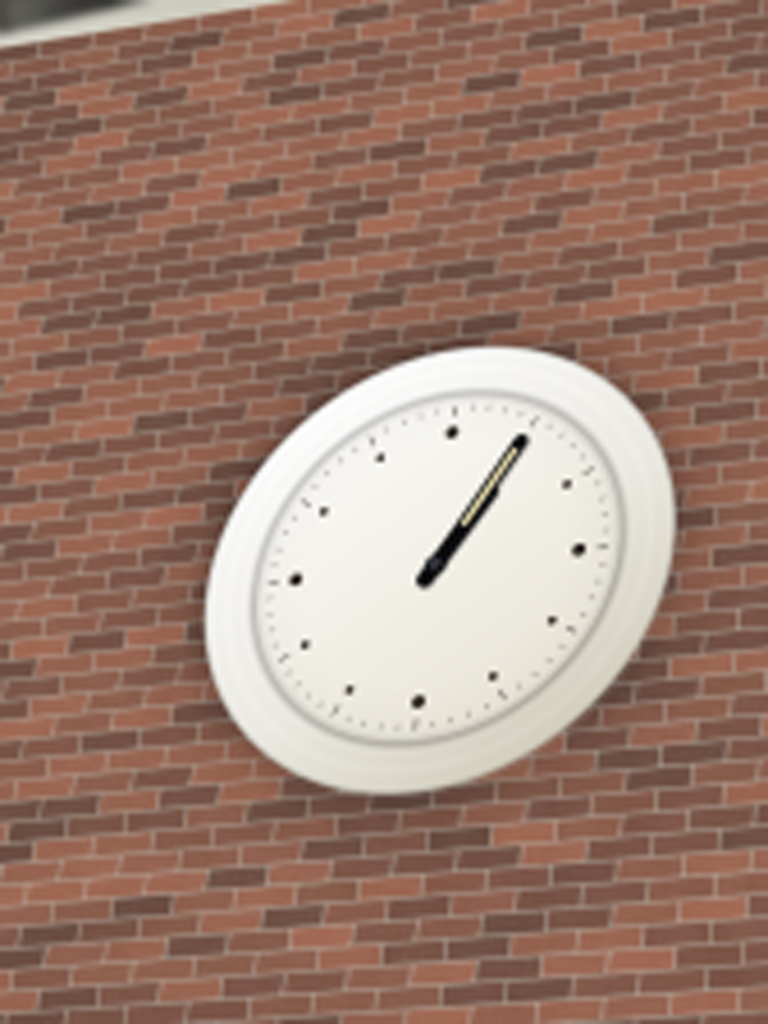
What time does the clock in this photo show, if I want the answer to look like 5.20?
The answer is 1.05
